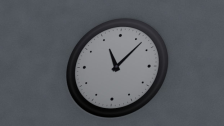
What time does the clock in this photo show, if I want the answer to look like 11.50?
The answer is 11.07
